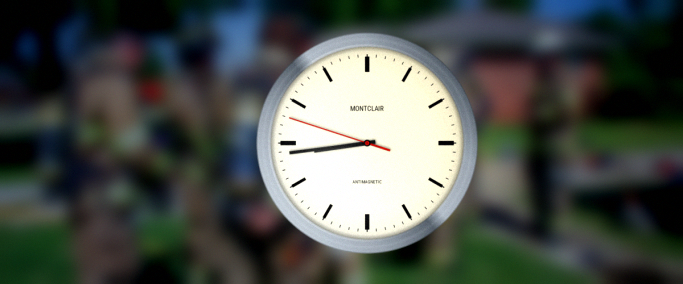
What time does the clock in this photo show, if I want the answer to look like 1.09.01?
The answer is 8.43.48
